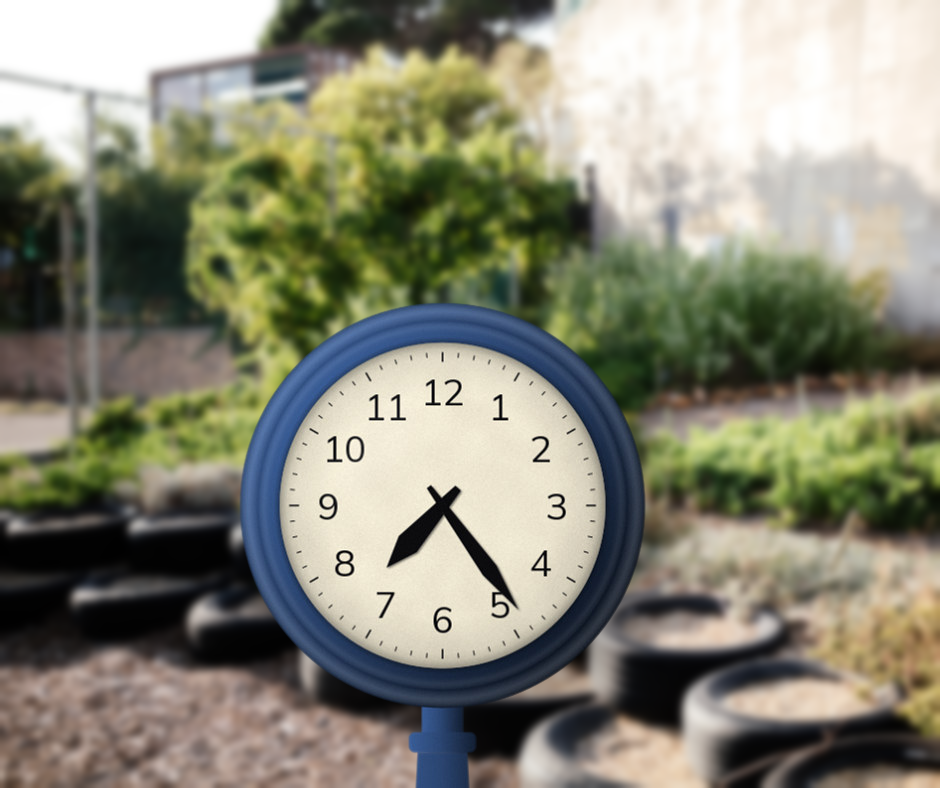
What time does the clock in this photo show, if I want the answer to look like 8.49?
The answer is 7.24
